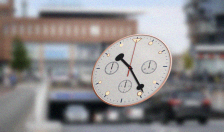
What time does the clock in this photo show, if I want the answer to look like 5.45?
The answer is 10.24
